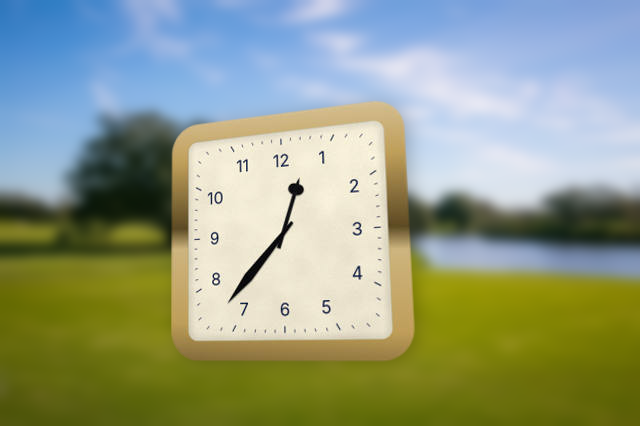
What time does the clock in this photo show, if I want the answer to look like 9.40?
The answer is 12.37
